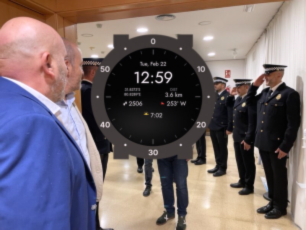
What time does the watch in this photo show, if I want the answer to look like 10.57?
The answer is 12.59
